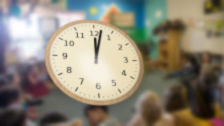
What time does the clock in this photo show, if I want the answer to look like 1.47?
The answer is 12.02
